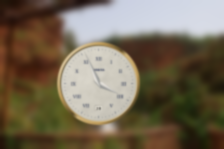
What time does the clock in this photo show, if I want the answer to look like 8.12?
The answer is 3.56
